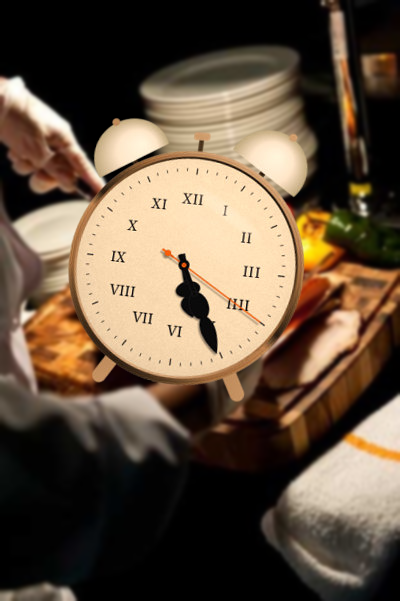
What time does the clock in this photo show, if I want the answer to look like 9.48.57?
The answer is 5.25.20
